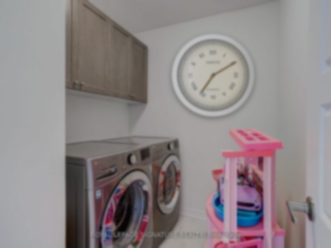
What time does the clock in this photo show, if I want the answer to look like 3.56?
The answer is 7.10
